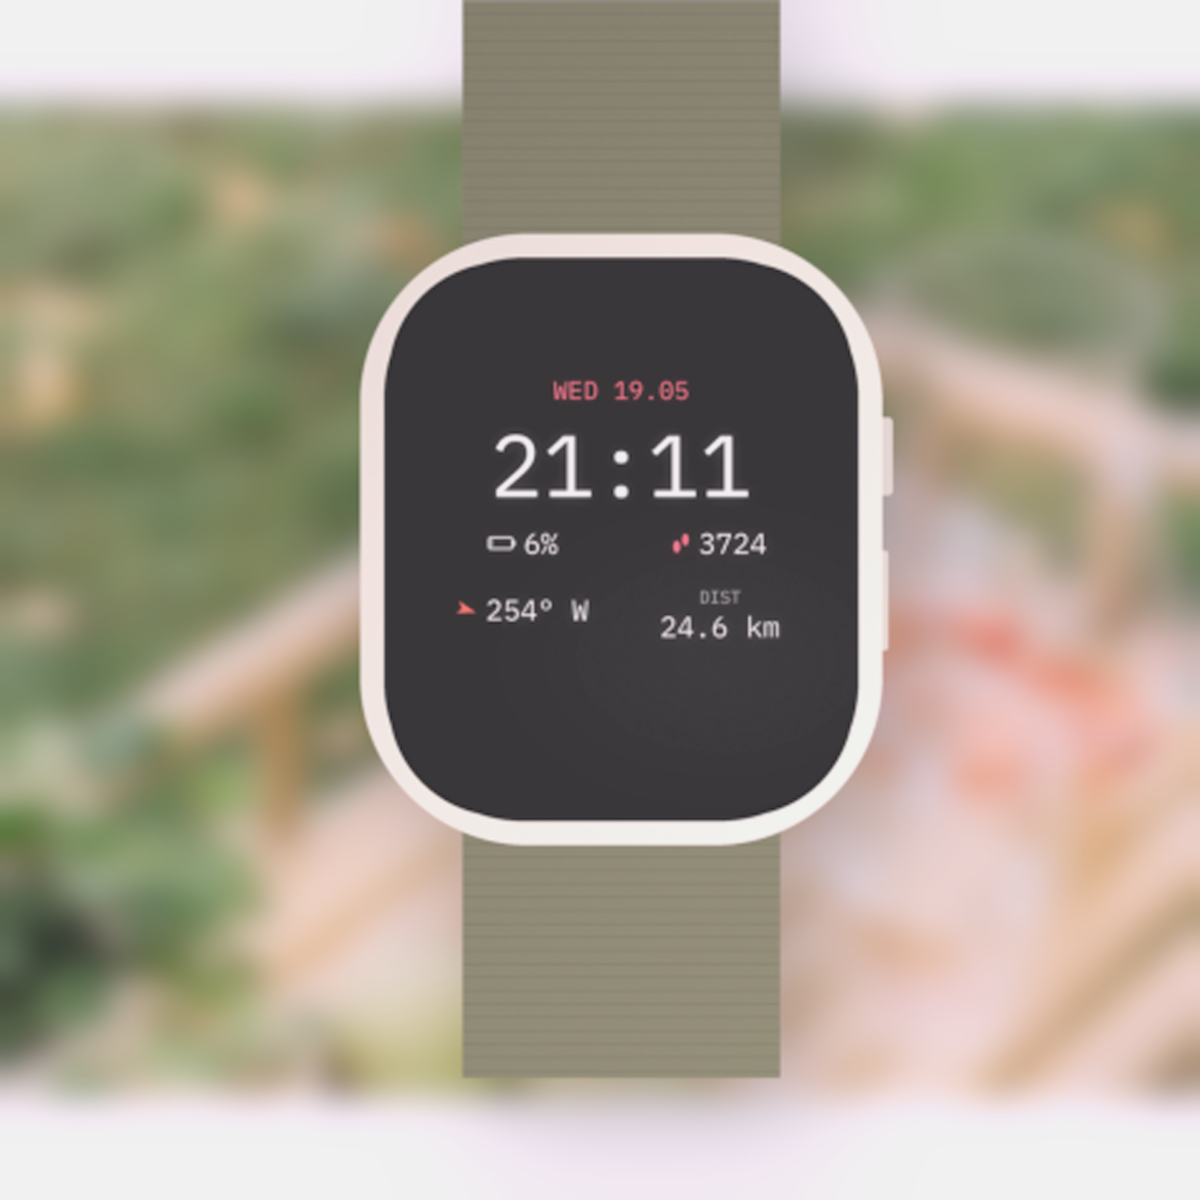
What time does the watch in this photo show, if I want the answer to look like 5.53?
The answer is 21.11
